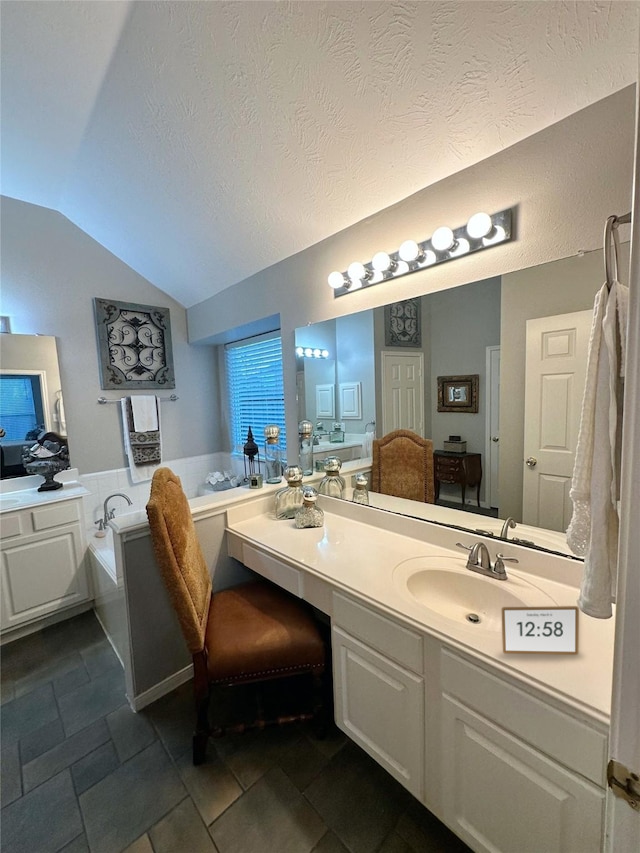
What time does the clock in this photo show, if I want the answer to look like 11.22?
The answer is 12.58
